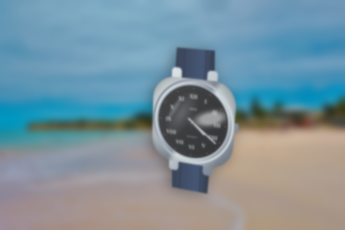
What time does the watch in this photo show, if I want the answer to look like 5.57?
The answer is 4.21
